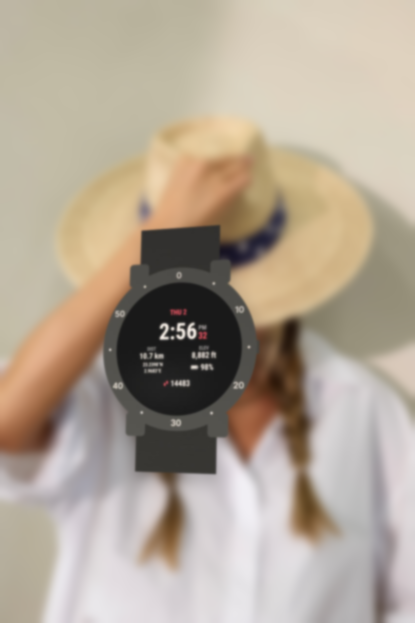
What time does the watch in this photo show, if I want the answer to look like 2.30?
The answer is 2.56
